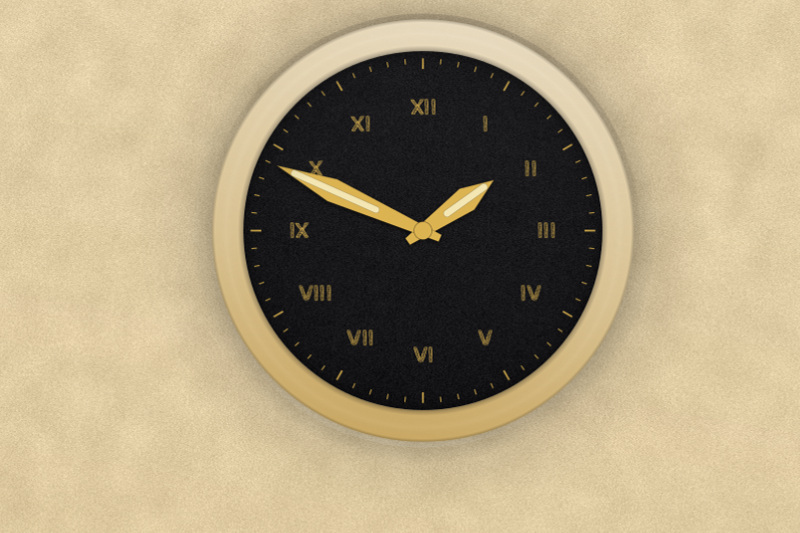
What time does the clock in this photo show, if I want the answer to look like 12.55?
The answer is 1.49
